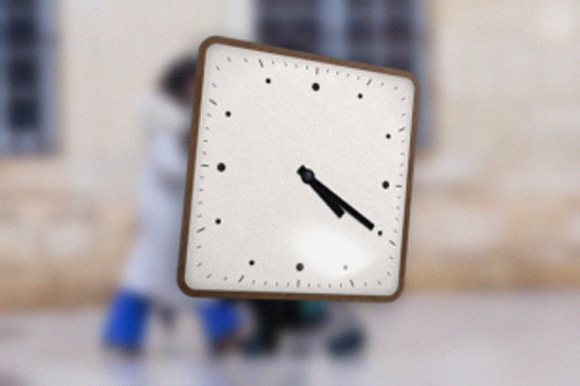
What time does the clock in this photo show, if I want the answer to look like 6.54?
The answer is 4.20
